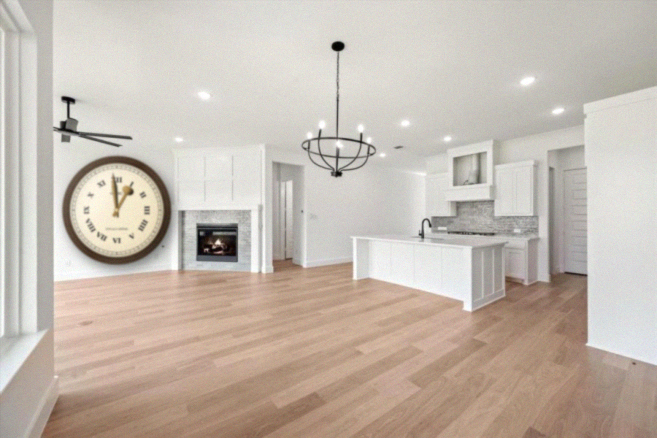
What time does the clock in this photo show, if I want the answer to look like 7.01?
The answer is 12.59
